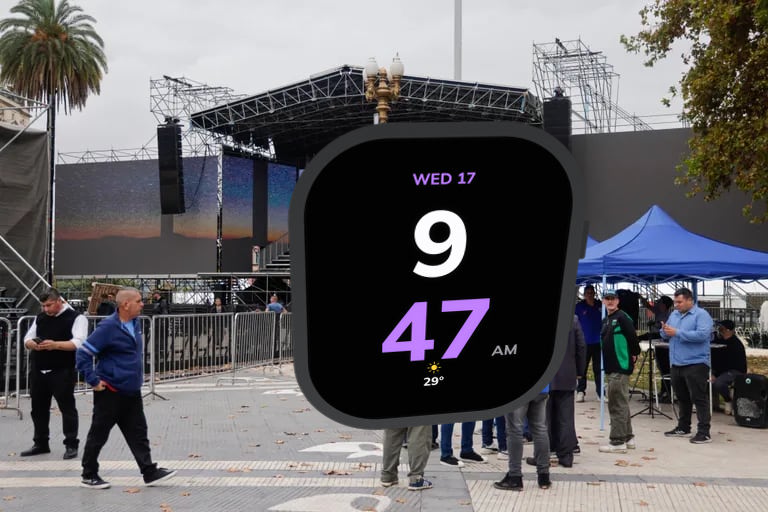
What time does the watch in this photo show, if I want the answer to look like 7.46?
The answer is 9.47
